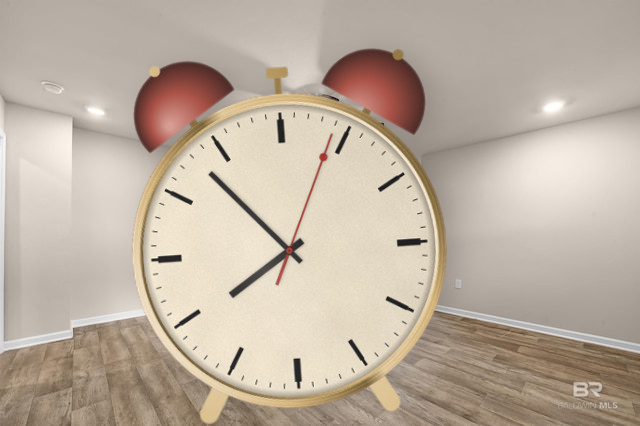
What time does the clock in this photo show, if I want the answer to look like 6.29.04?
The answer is 7.53.04
